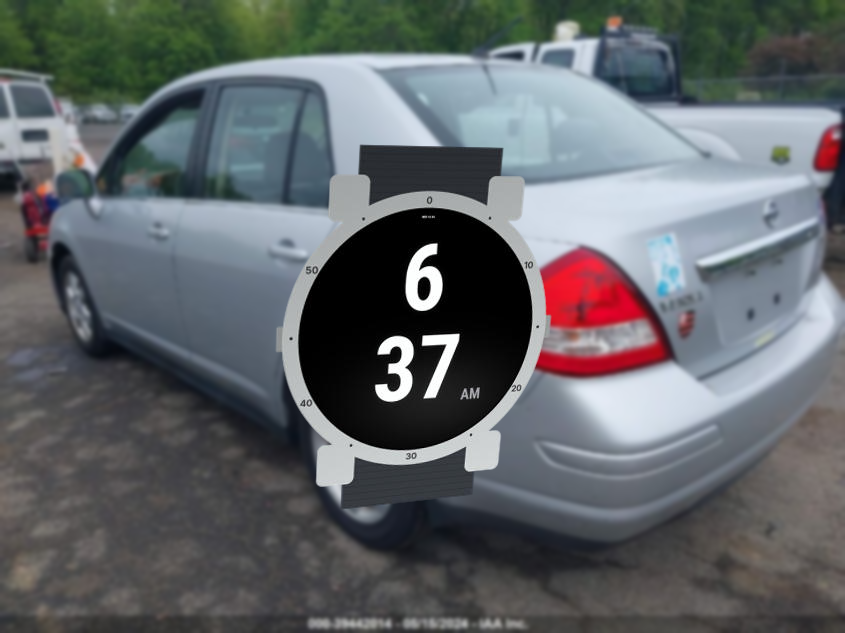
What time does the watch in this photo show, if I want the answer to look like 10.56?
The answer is 6.37
